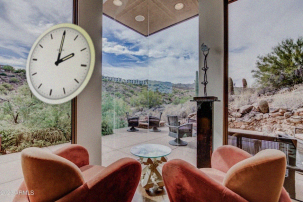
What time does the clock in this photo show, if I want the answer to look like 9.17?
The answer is 2.00
